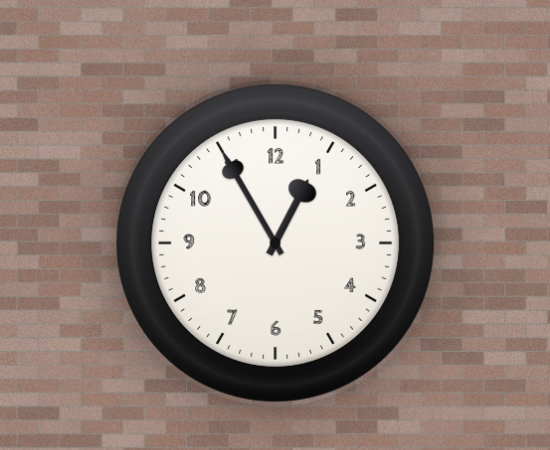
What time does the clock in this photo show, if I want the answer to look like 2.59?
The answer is 12.55
